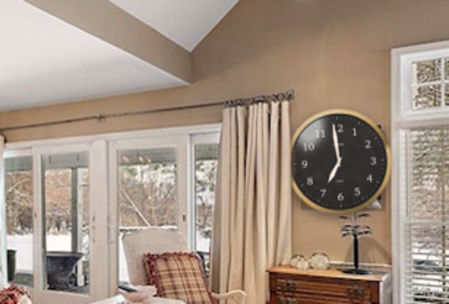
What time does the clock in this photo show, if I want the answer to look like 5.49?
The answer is 6.59
